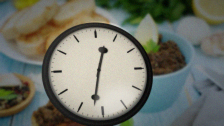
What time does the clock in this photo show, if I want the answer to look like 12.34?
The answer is 12.32
